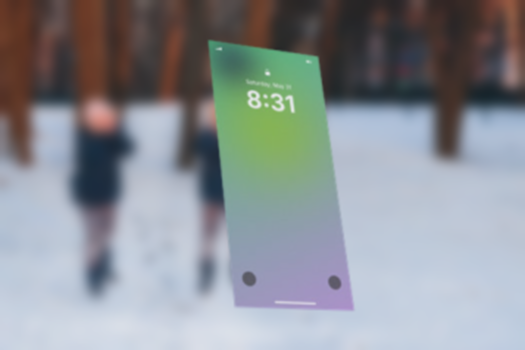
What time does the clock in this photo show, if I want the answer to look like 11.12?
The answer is 8.31
